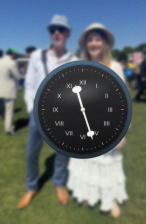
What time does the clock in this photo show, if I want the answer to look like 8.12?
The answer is 11.27
